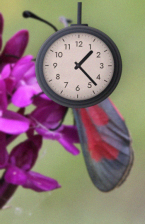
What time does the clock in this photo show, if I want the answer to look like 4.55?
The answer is 1.23
